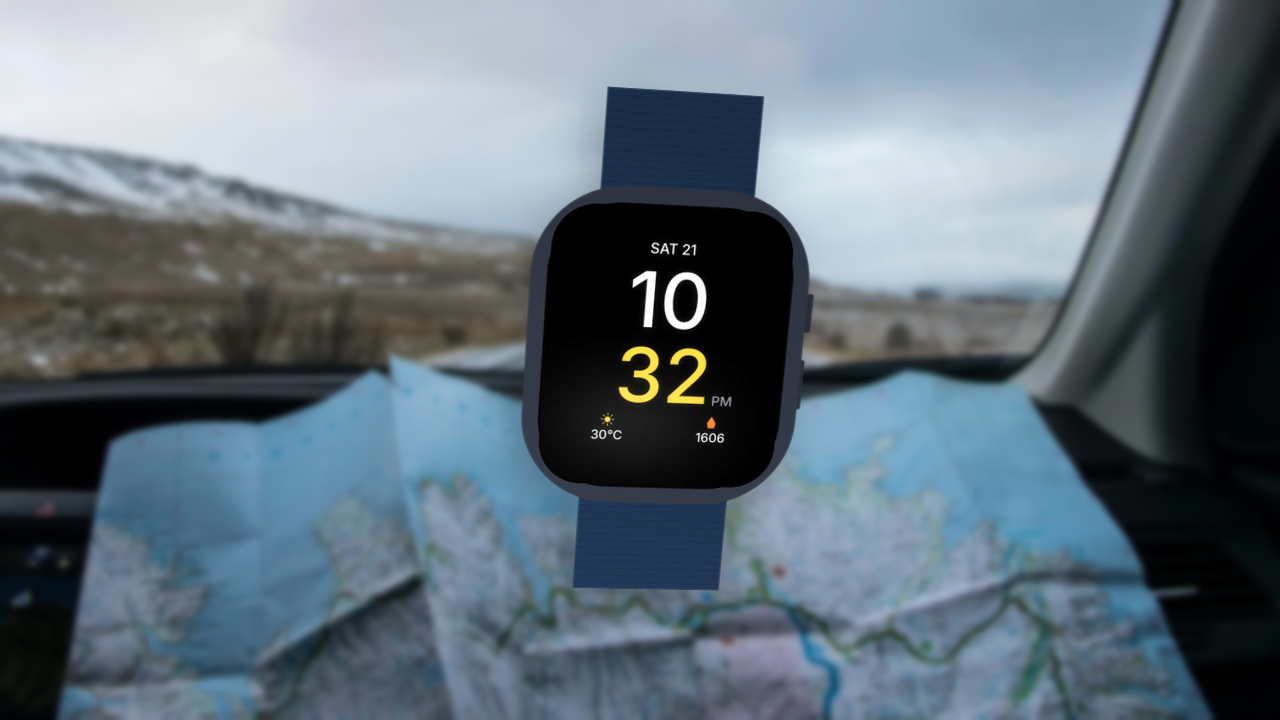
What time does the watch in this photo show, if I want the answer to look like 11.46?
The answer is 10.32
